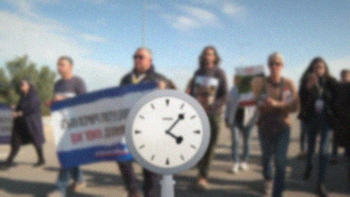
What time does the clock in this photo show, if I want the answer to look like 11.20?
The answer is 4.07
